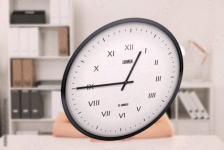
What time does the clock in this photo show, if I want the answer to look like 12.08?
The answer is 12.45
